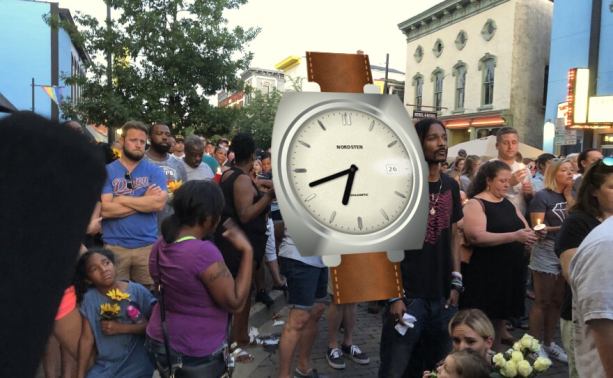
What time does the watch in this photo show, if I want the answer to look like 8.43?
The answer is 6.42
